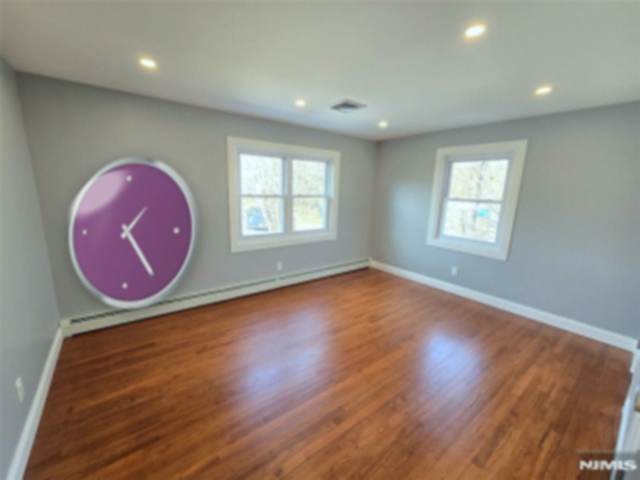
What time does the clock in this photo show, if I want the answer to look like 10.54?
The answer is 1.24
